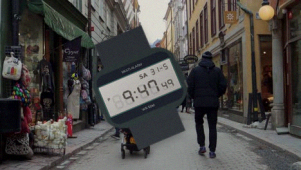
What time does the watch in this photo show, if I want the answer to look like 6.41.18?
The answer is 9.47.49
